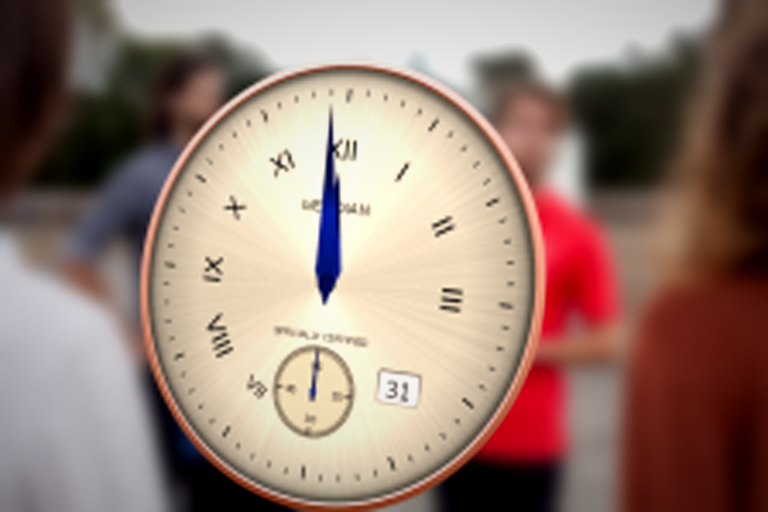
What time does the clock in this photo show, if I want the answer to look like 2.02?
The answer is 11.59
